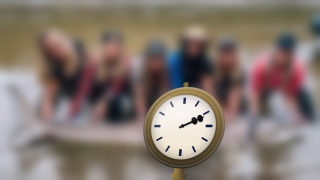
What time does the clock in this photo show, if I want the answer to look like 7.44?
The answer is 2.11
